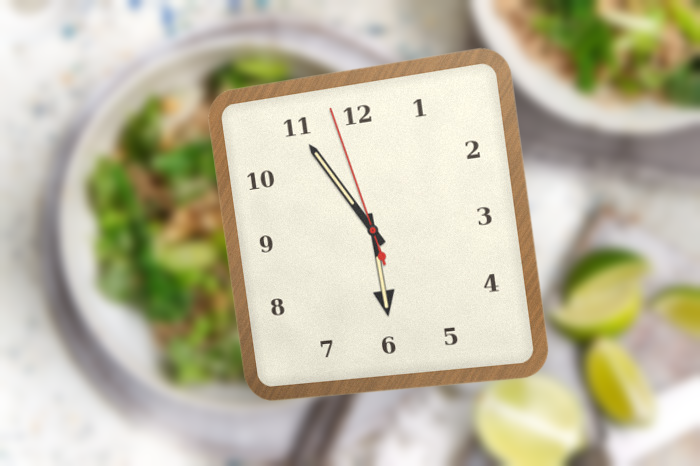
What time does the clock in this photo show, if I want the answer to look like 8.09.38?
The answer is 5.54.58
